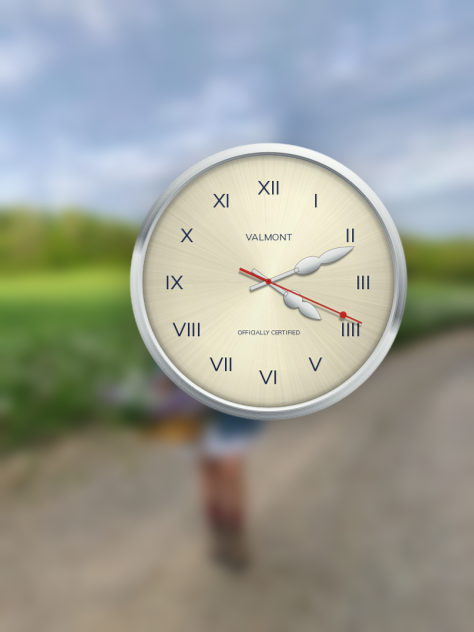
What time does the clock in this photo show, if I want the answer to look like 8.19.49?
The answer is 4.11.19
